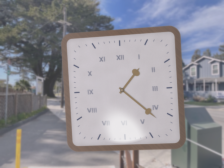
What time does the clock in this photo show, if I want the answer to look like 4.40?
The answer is 1.22
